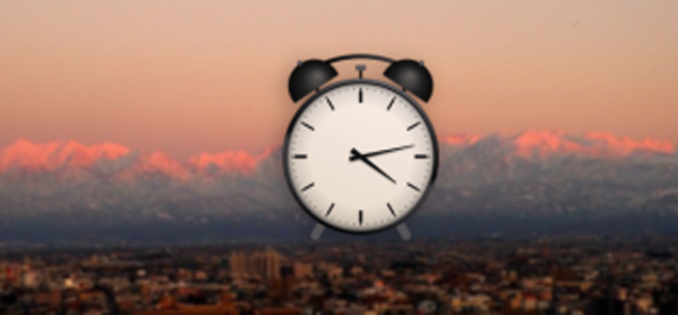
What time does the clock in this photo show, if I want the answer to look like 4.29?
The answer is 4.13
